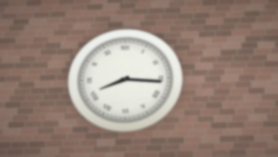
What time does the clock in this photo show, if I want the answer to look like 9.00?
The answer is 8.16
